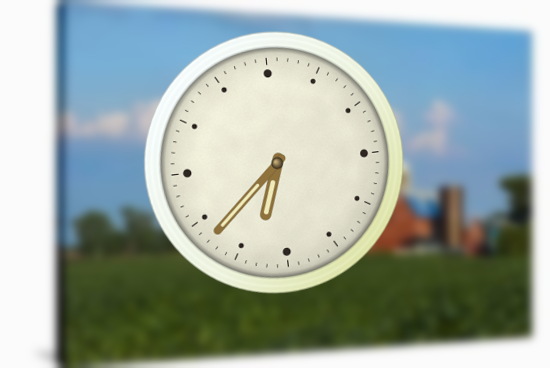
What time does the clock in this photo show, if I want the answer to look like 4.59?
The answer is 6.38
